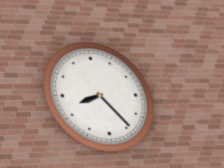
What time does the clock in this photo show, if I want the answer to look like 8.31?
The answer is 8.24
